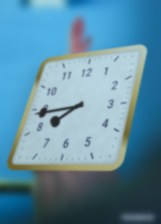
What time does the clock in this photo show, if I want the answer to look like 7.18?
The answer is 7.44
